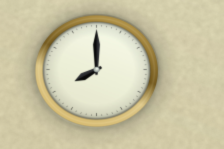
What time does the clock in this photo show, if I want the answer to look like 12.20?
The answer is 8.00
